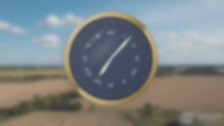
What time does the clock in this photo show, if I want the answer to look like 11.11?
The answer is 7.07
